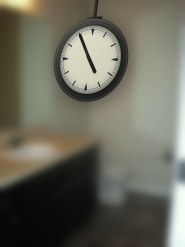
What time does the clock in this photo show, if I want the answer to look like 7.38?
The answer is 4.55
